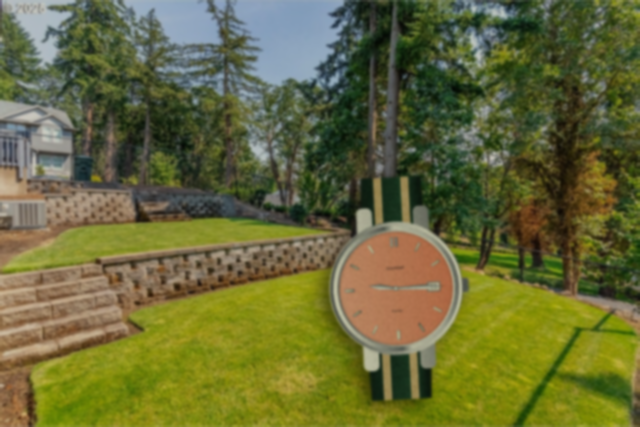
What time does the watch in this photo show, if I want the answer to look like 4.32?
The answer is 9.15
